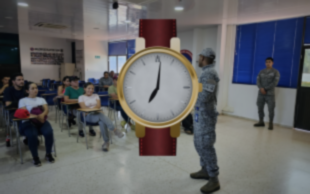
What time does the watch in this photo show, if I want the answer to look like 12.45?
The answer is 7.01
